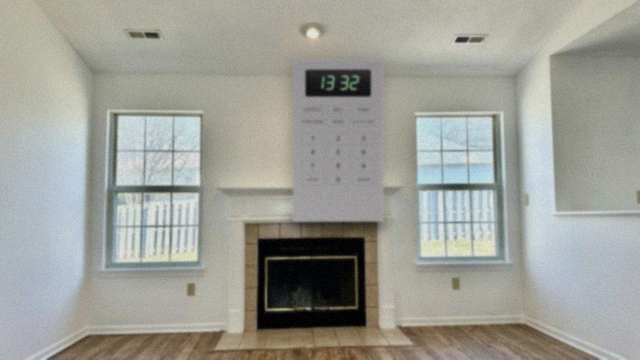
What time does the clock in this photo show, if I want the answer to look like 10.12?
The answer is 13.32
